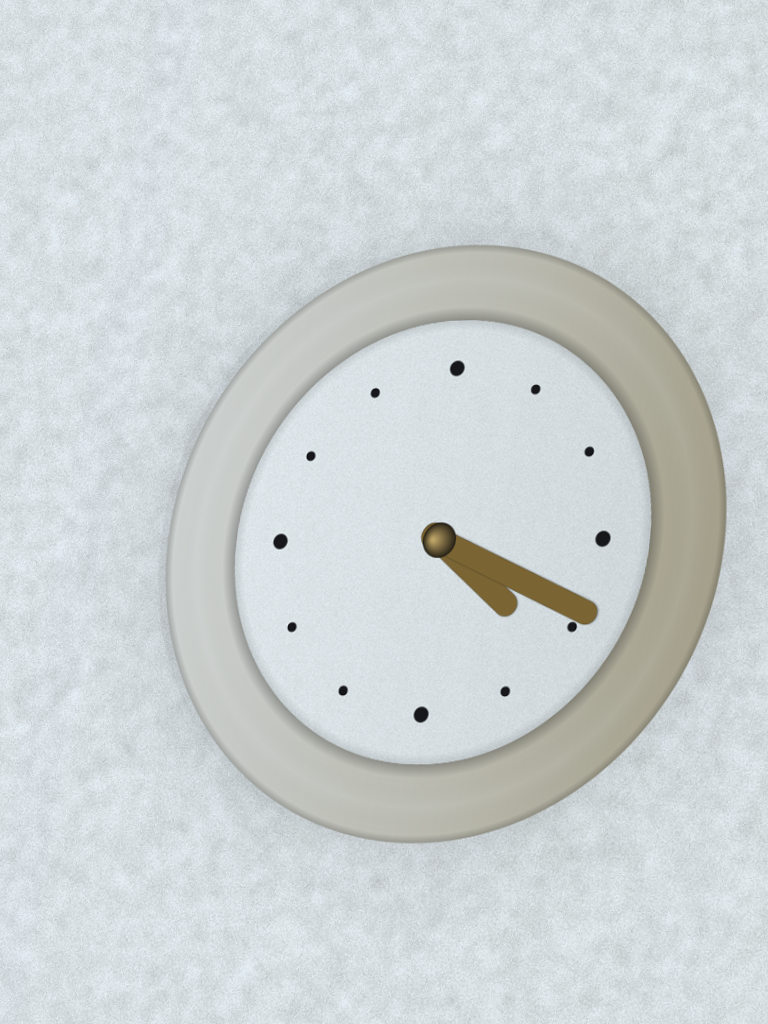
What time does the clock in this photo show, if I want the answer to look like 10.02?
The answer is 4.19
